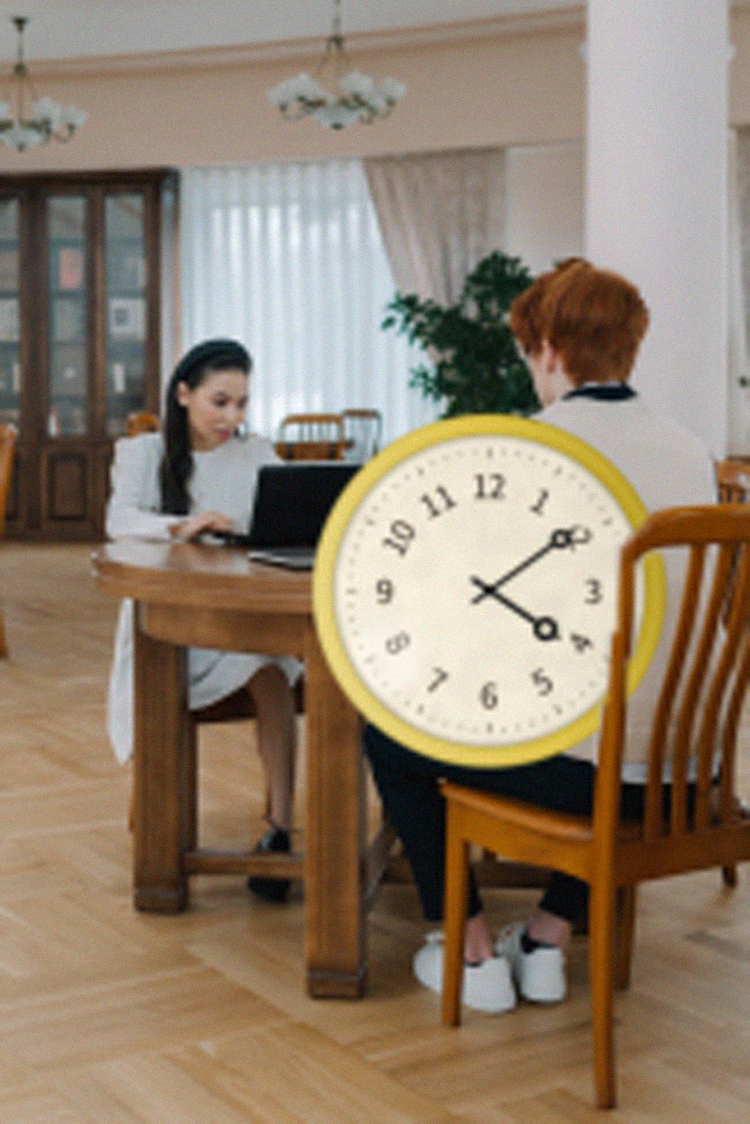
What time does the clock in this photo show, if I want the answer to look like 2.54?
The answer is 4.09
